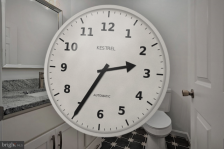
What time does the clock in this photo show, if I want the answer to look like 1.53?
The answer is 2.35
